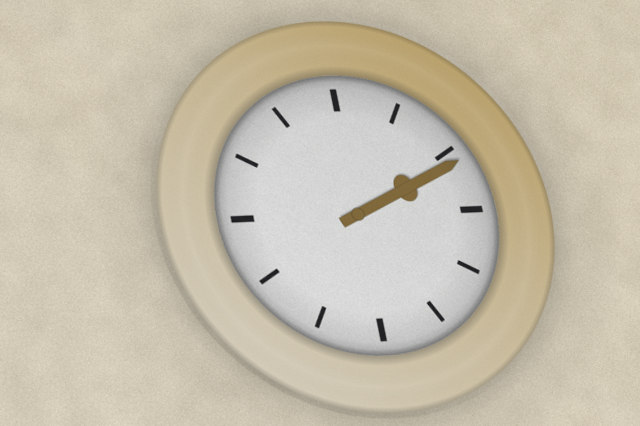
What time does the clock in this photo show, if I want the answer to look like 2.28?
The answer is 2.11
